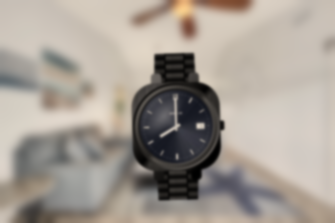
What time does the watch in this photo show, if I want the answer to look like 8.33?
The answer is 8.00
